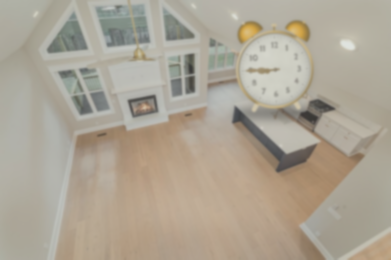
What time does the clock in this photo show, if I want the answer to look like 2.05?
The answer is 8.45
